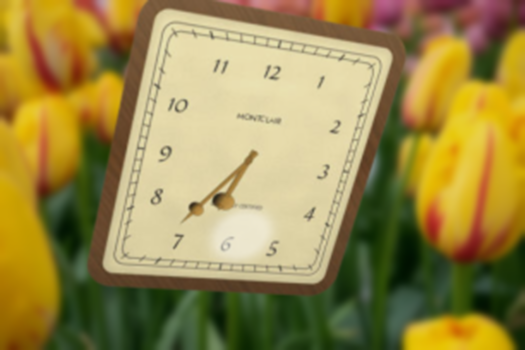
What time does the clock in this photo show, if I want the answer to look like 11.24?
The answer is 6.36
